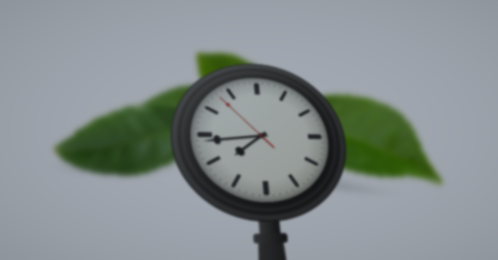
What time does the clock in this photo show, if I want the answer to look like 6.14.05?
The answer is 7.43.53
